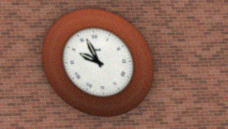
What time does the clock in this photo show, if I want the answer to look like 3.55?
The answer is 9.57
